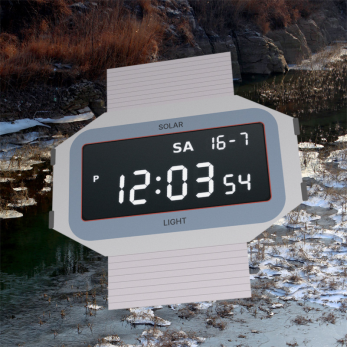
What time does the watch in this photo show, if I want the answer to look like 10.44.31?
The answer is 12.03.54
